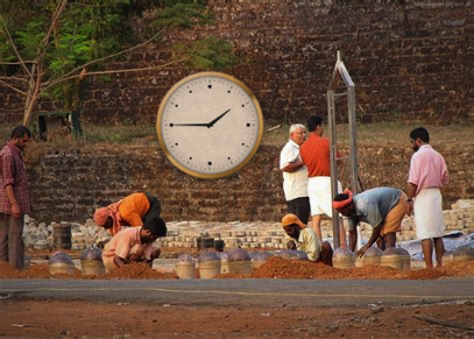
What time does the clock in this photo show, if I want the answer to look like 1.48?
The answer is 1.45
